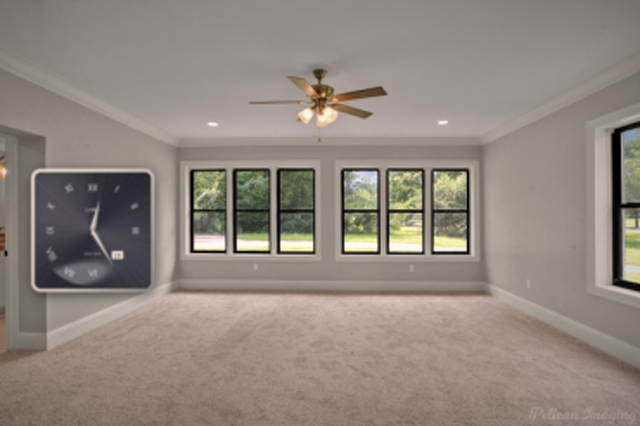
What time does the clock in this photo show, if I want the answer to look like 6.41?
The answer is 12.25
